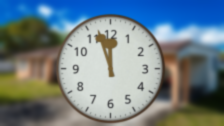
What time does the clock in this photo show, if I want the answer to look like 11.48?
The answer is 11.57
